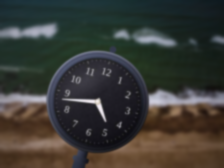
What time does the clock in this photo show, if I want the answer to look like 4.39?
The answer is 4.43
